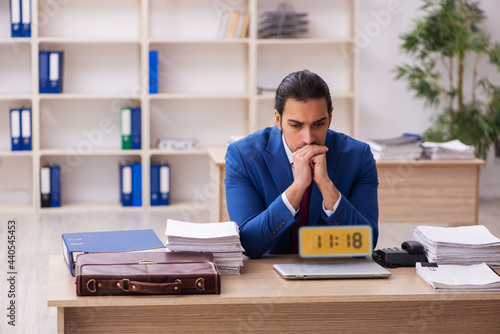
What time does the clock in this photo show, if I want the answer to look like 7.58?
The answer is 11.18
